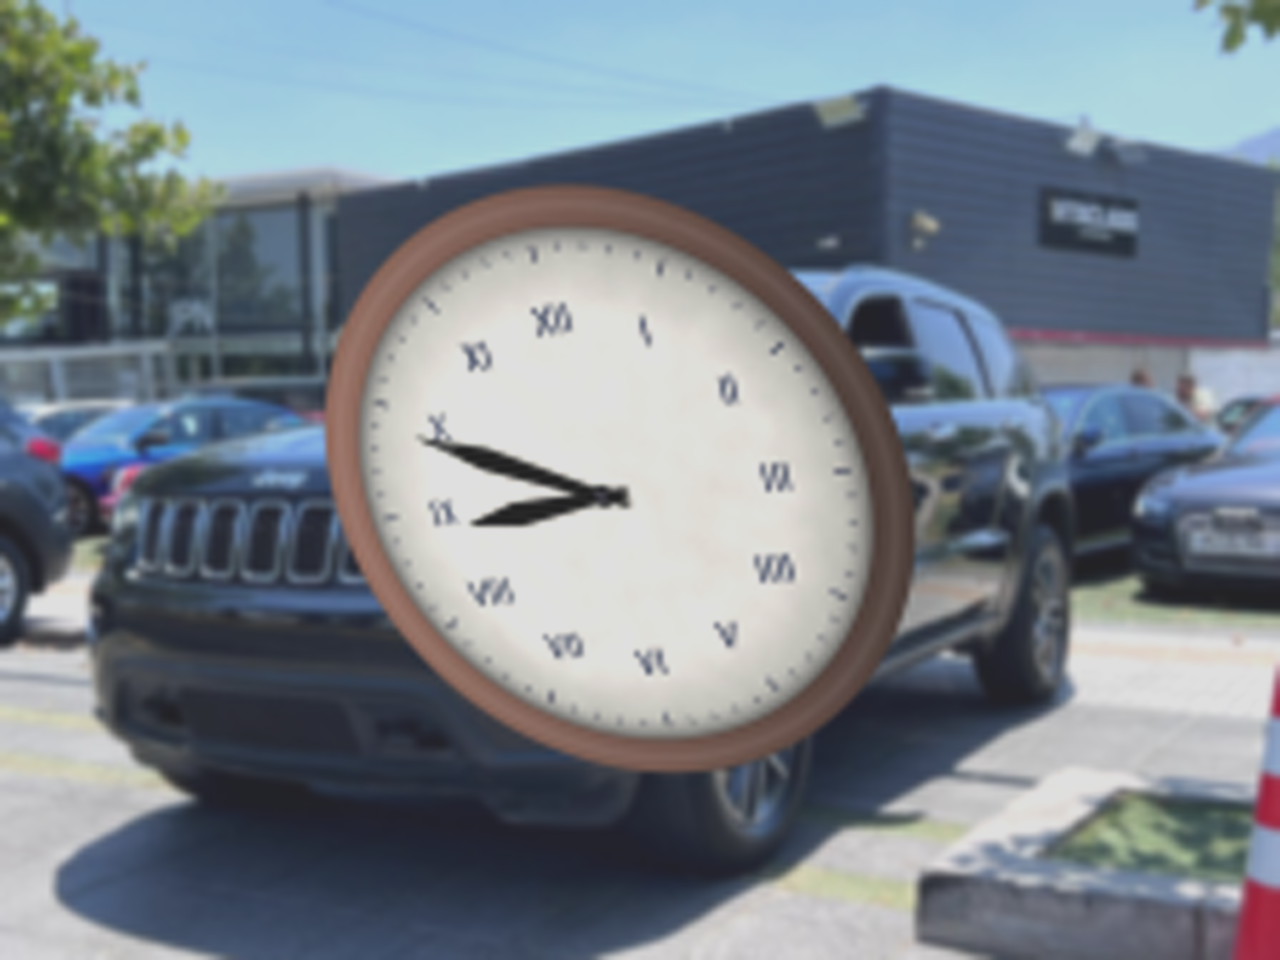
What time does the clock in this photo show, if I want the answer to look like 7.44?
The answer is 8.49
